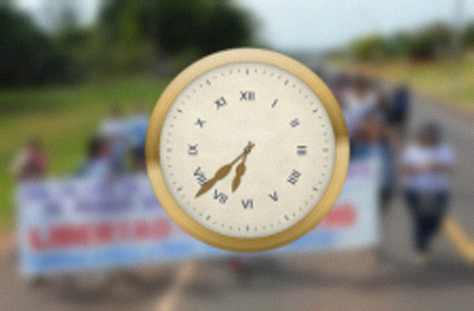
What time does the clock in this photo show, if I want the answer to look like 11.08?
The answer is 6.38
